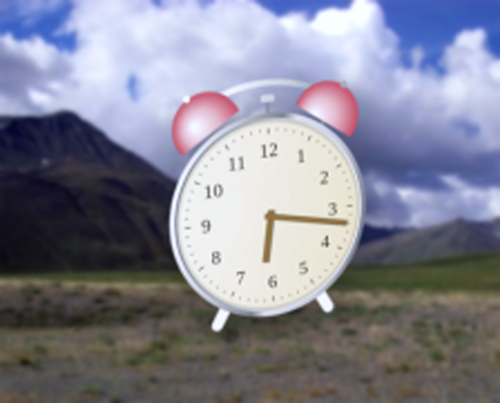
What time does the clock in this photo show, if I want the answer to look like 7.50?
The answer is 6.17
